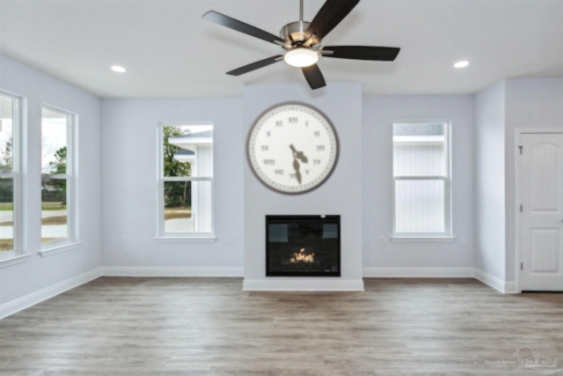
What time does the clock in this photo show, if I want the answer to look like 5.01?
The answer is 4.28
